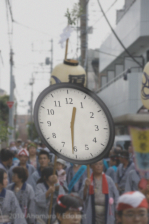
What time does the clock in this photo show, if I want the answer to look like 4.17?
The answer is 12.31
